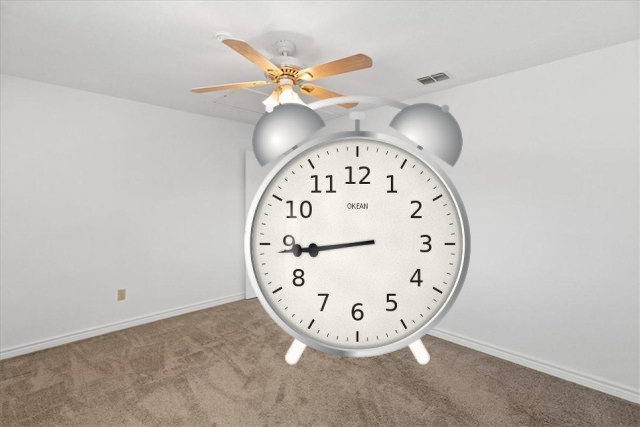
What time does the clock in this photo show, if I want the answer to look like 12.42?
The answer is 8.44
